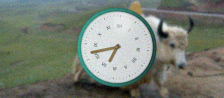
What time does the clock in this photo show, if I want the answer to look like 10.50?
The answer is 6.42
